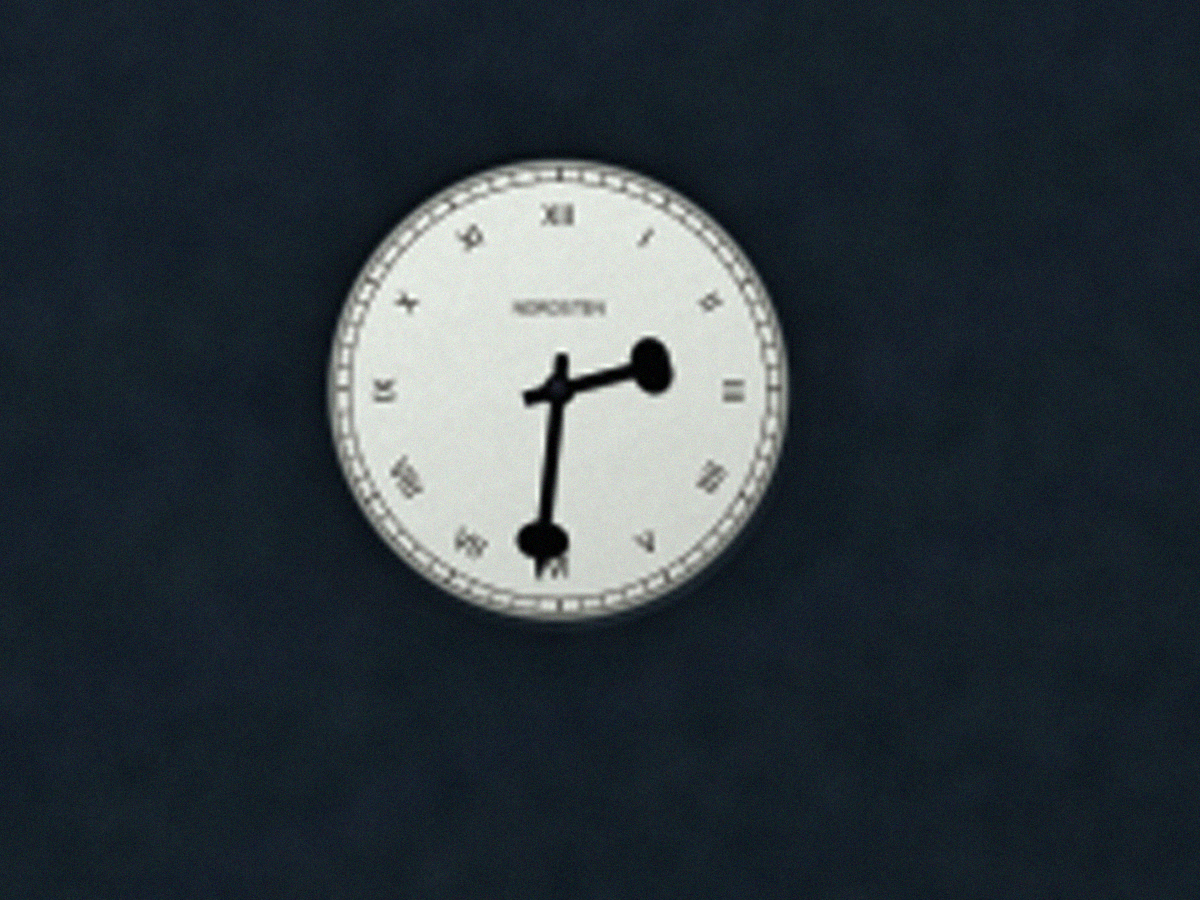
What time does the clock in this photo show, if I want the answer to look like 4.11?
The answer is 2.31
